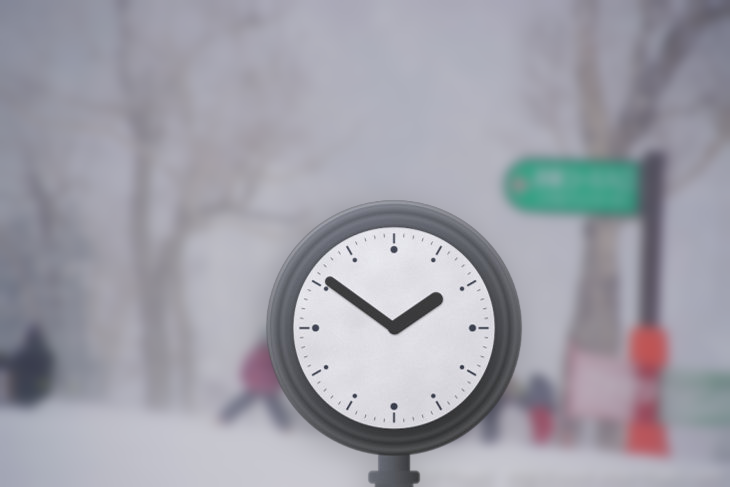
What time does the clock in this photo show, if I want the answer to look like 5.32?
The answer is 1.51
